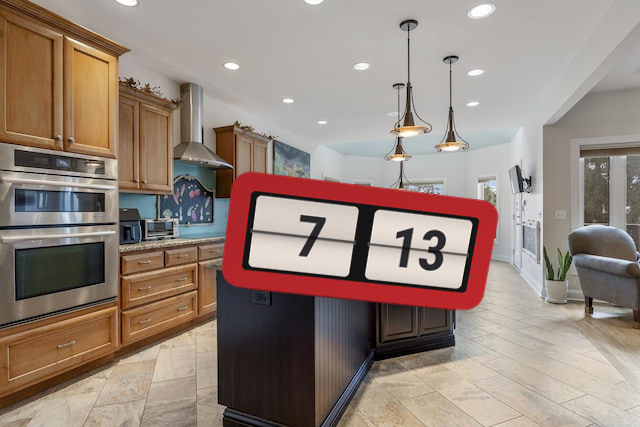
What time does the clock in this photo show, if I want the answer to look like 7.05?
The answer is 7.13
